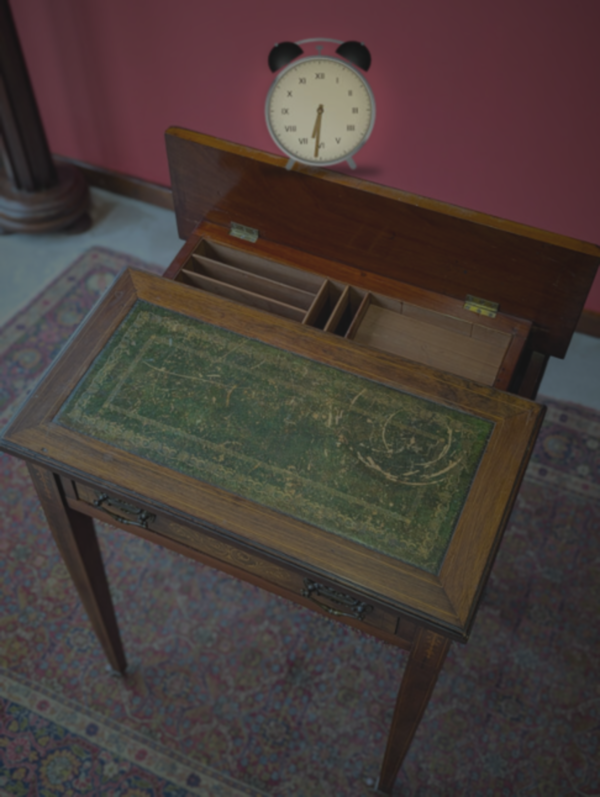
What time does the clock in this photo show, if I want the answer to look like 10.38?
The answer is 6.31
